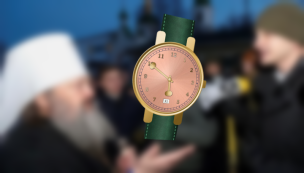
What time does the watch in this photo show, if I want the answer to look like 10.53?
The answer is 5.50
